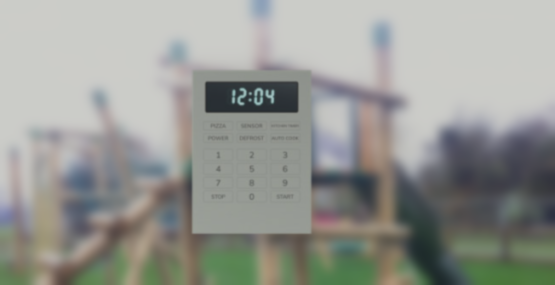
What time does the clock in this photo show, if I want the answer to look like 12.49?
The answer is 12.04
